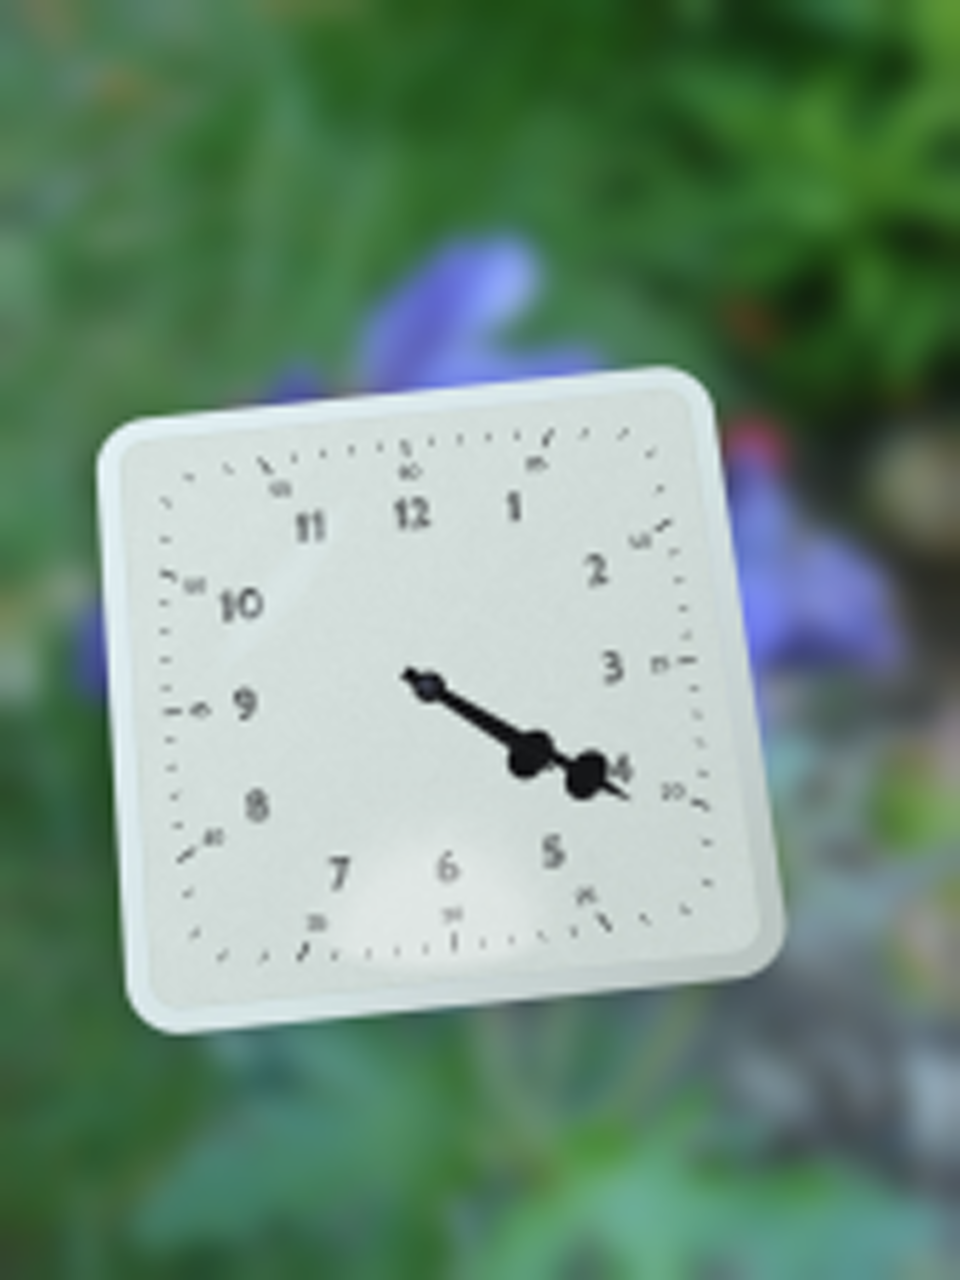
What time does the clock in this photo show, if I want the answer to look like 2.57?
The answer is 4.21
